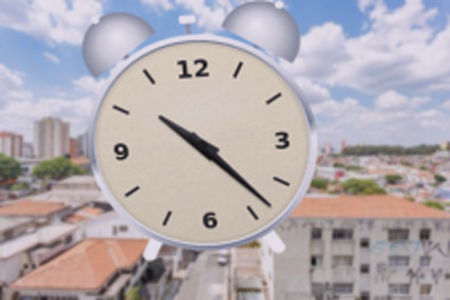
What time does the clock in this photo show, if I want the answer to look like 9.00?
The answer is 10.23
